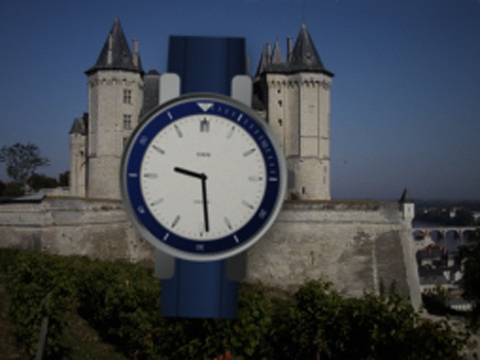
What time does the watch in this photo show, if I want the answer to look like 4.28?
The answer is 9.29
